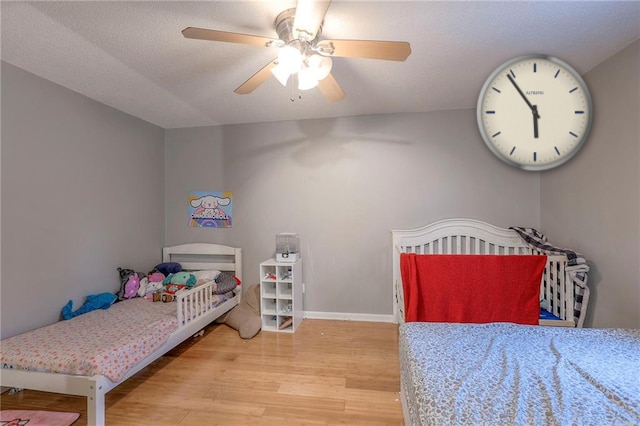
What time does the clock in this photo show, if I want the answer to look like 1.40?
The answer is 5.54
